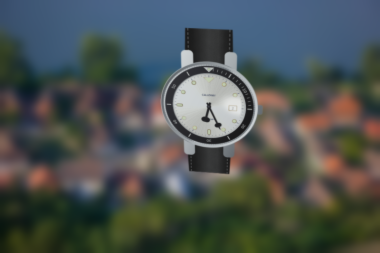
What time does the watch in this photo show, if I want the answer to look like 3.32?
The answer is 6.26
